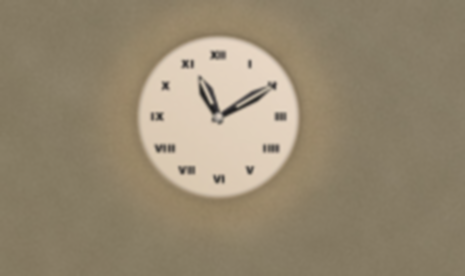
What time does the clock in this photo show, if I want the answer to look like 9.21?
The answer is 11.10
